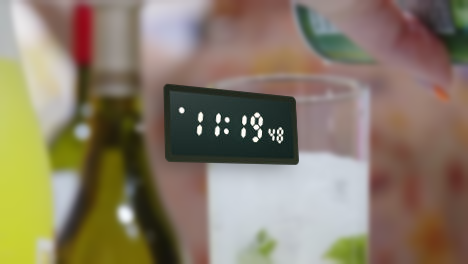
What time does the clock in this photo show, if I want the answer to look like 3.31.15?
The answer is 11.19.48
